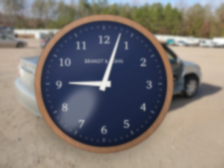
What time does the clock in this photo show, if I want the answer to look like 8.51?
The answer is 9.03
